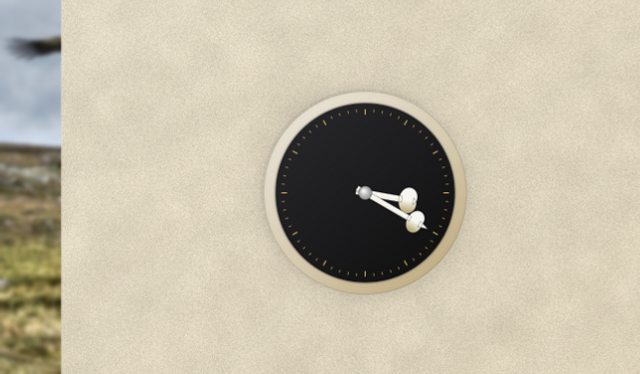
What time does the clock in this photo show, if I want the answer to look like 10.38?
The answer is 3.20
